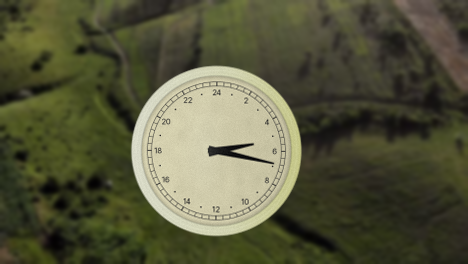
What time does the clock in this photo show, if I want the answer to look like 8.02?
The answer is 5.17
